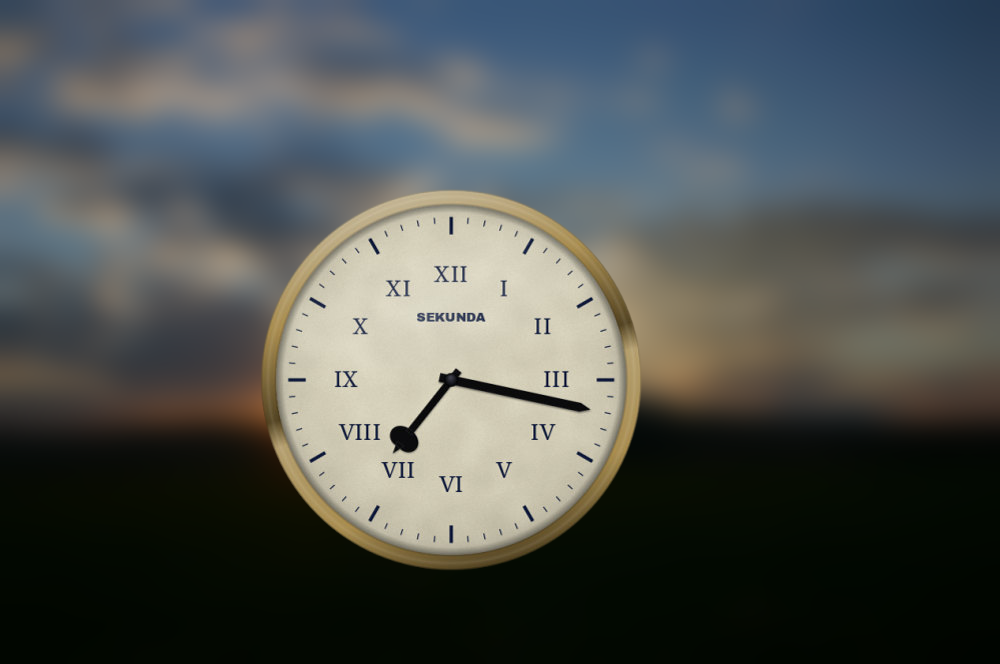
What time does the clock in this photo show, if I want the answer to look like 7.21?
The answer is 7.17
